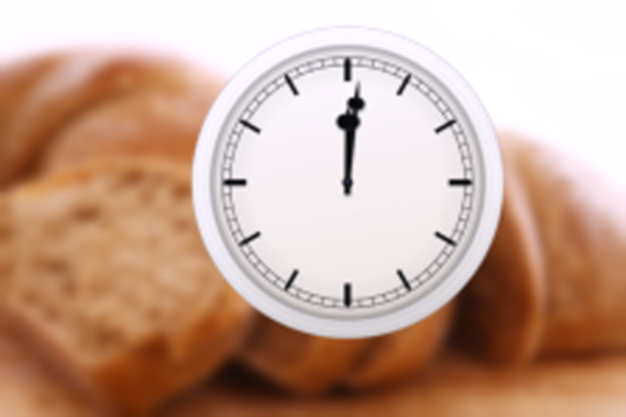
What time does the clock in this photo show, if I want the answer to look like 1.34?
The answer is 12.01
